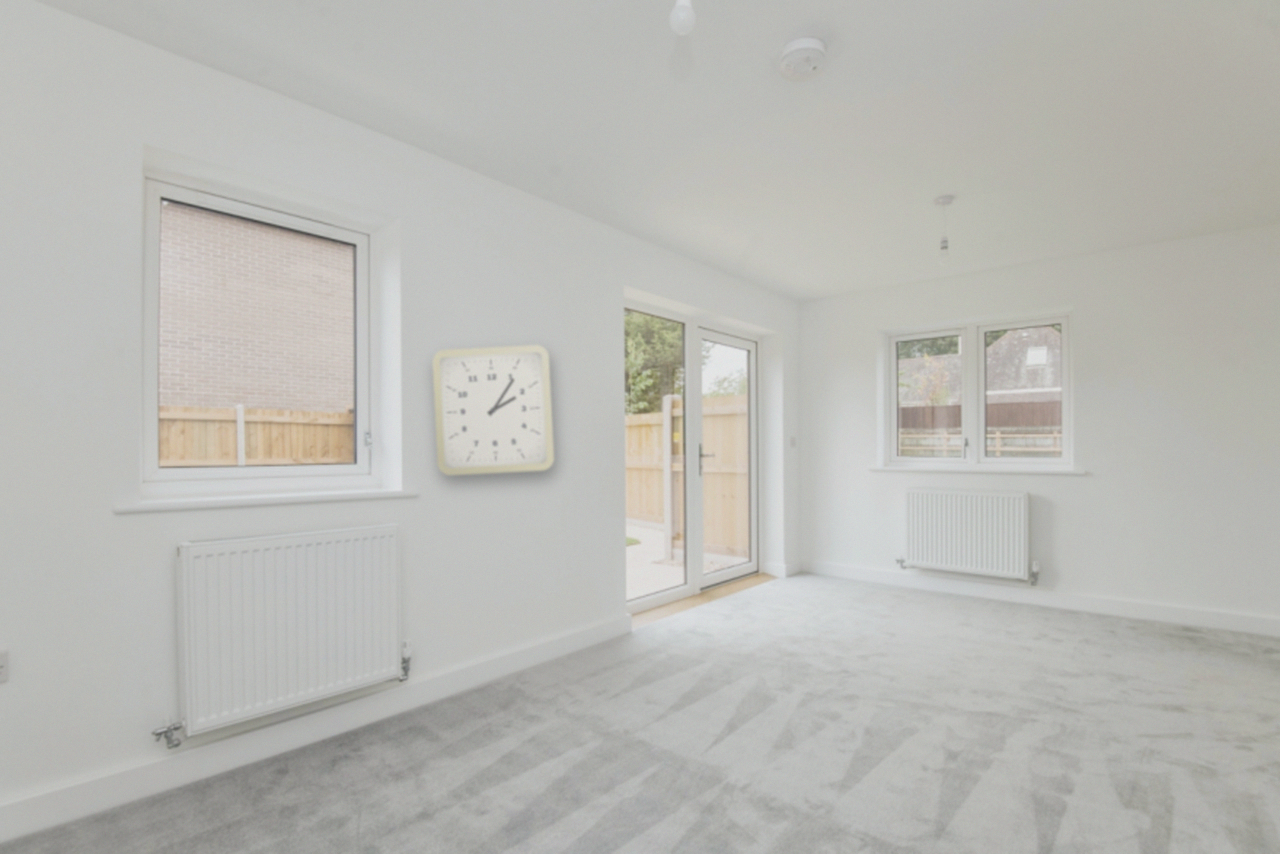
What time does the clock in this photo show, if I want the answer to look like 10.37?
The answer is 2.06
